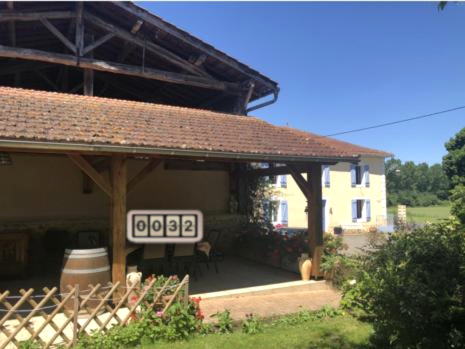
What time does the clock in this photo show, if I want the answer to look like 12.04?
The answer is 0.32
